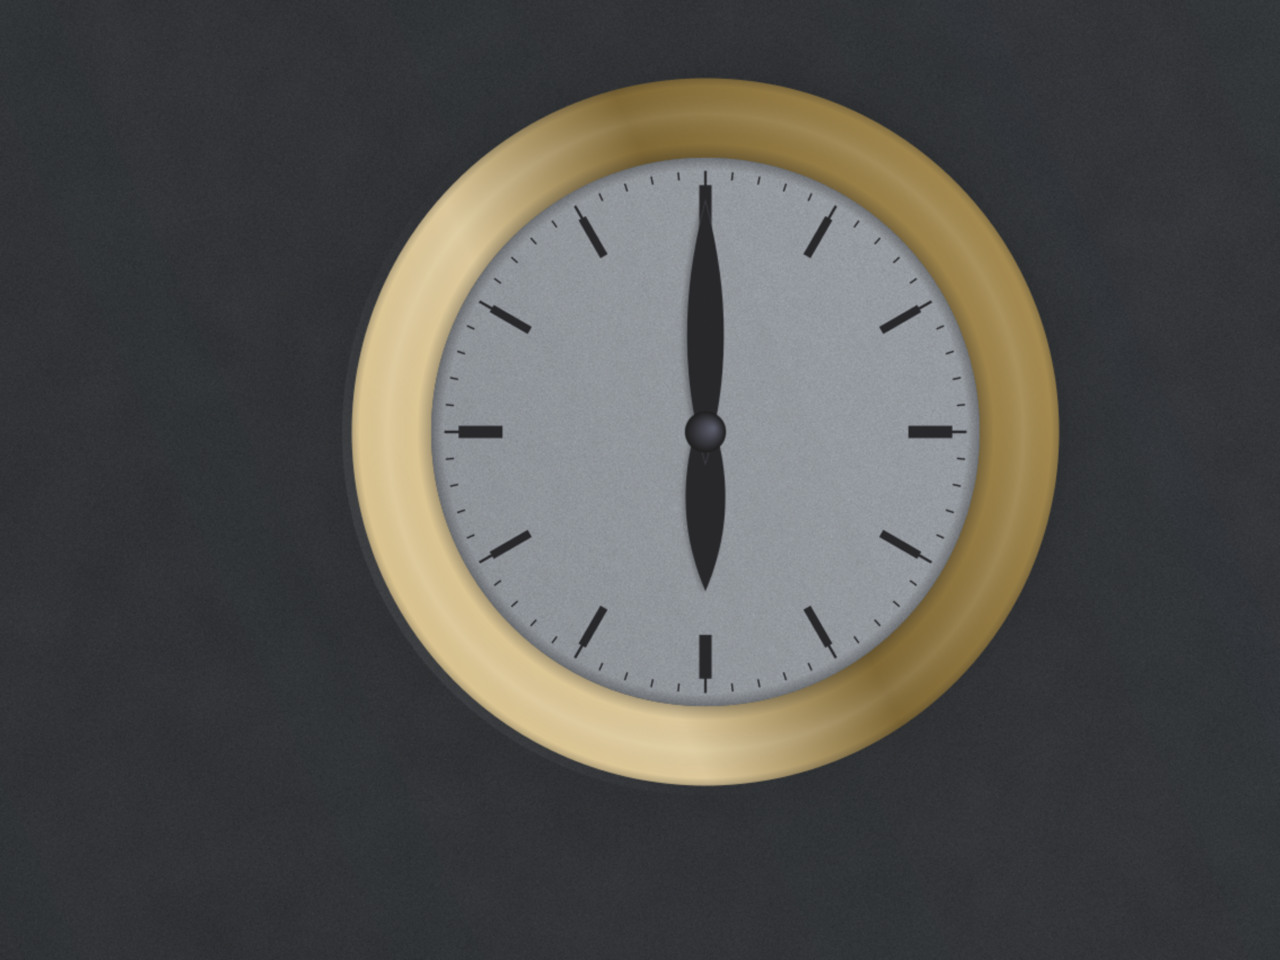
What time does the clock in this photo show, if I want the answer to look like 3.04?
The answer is 6.00
